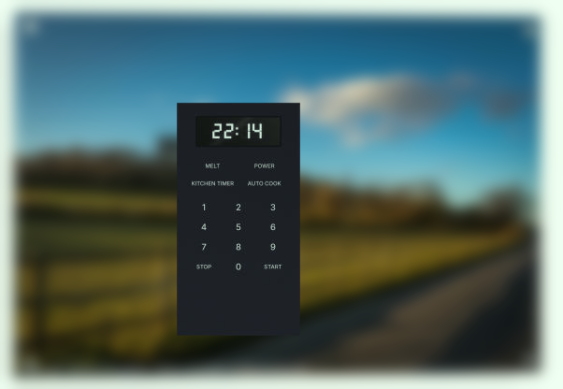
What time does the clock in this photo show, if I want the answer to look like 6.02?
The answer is 22.14
